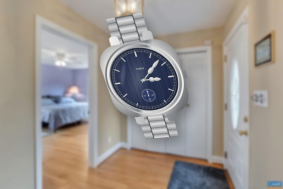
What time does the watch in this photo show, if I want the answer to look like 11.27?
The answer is 3.08
